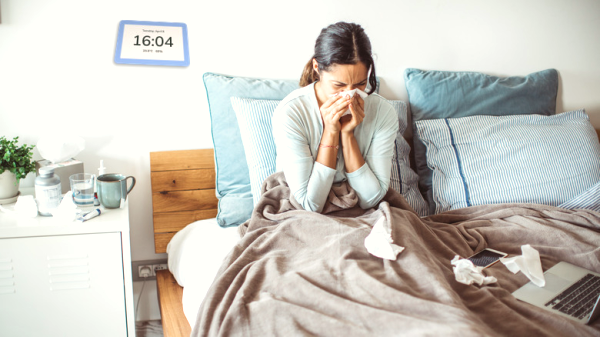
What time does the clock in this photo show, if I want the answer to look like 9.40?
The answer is 16.04
